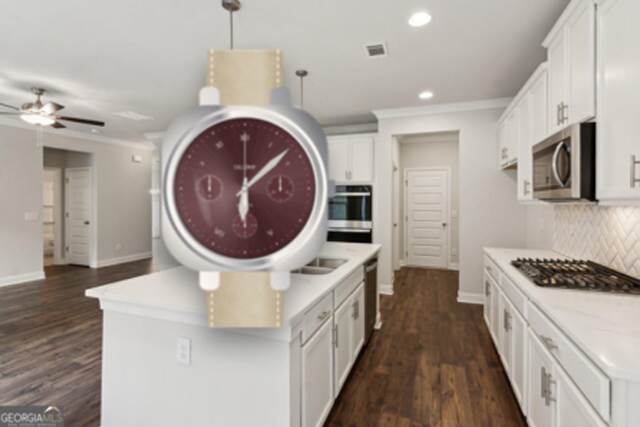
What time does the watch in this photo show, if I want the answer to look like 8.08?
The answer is 6.08
